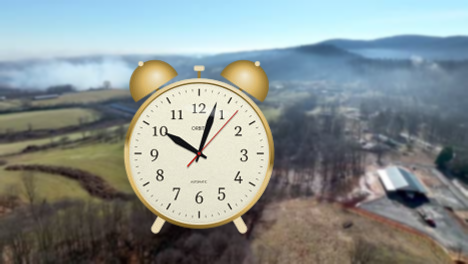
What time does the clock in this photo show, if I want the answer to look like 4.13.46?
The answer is 10.03.07
